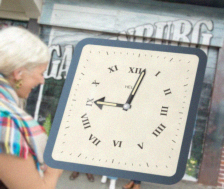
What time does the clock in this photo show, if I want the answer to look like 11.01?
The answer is 9.02
